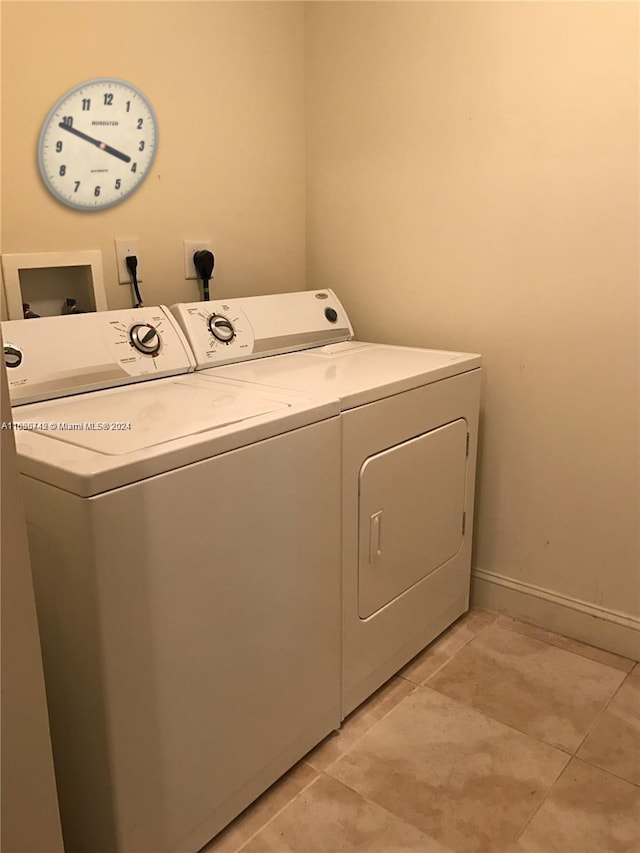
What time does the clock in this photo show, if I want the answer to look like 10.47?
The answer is 3.49
